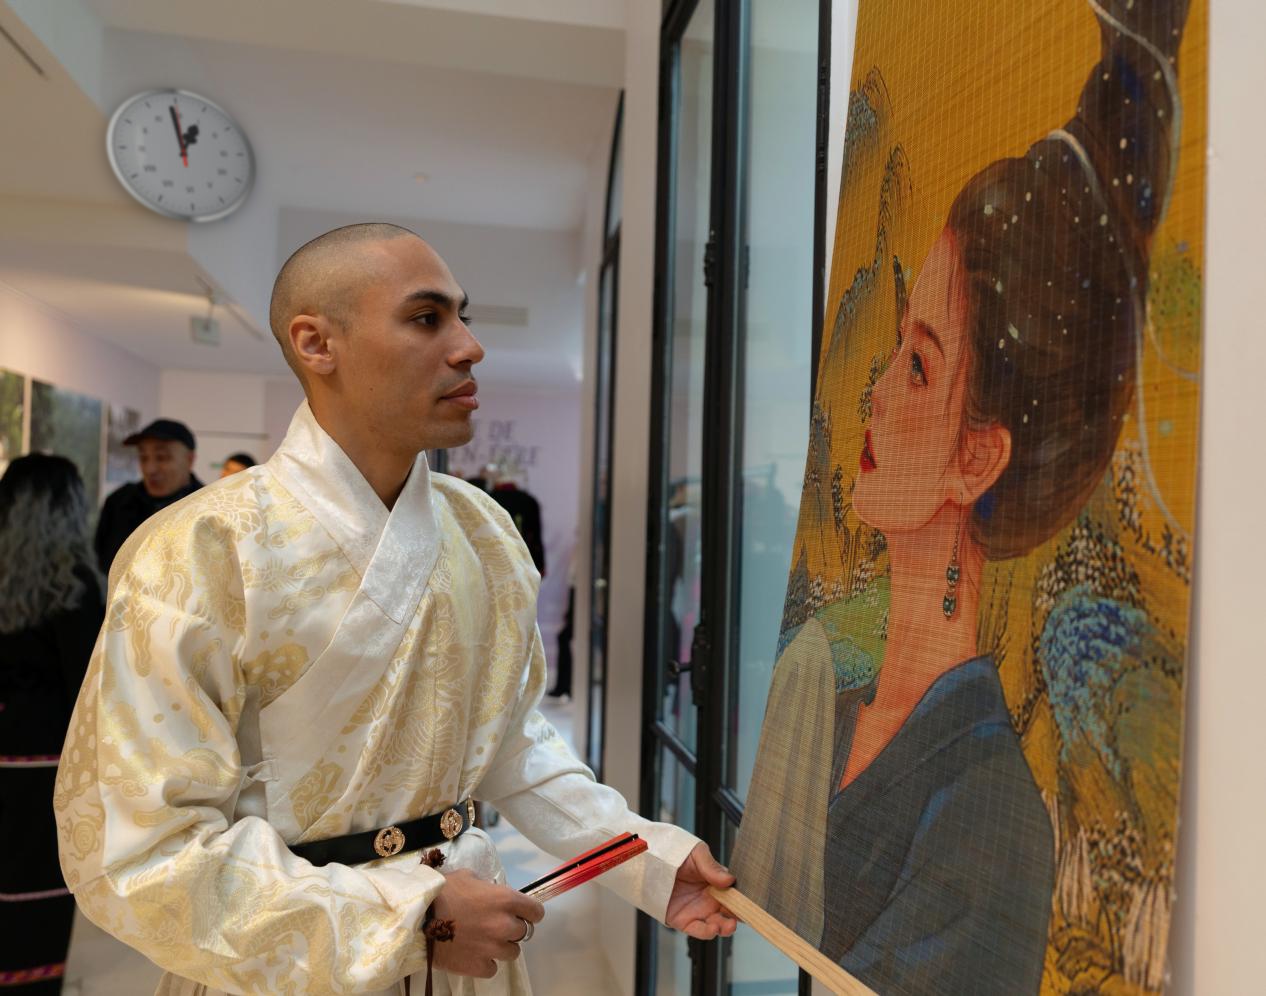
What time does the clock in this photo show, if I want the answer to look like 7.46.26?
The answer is 12.59.00
